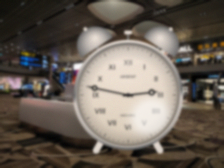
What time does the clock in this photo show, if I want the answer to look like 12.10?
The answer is 2.47
